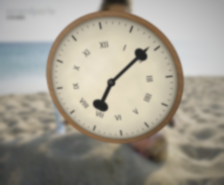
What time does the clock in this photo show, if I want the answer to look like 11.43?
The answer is 7.09
